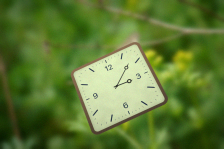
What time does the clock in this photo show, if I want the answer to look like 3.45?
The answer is 3.08
